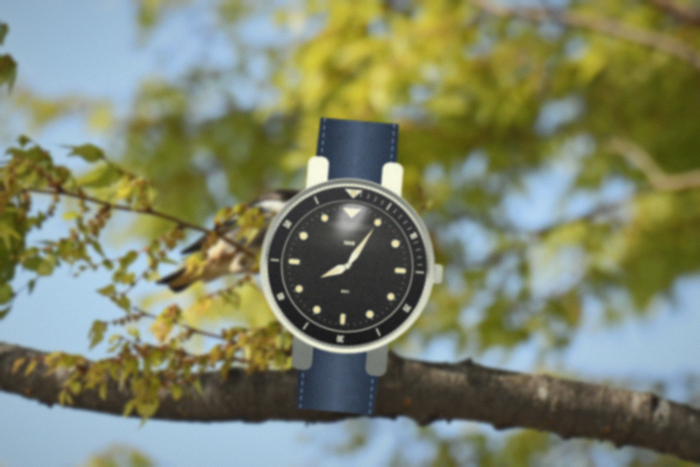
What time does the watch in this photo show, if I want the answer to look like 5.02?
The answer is 8.05
